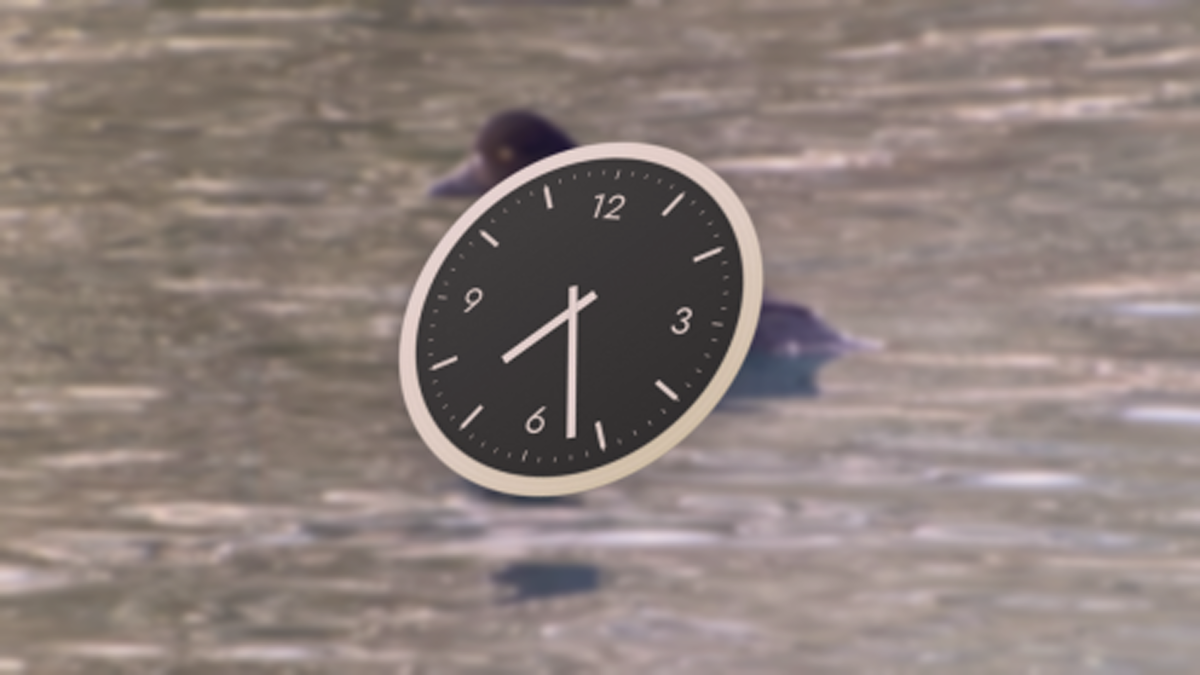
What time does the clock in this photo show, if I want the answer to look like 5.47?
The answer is 7.27
